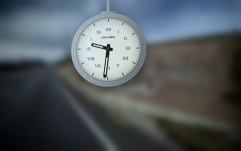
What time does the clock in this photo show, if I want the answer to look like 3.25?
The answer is 9.31
